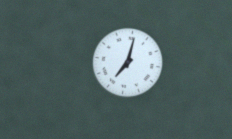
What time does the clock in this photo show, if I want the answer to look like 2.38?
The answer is 7.01
